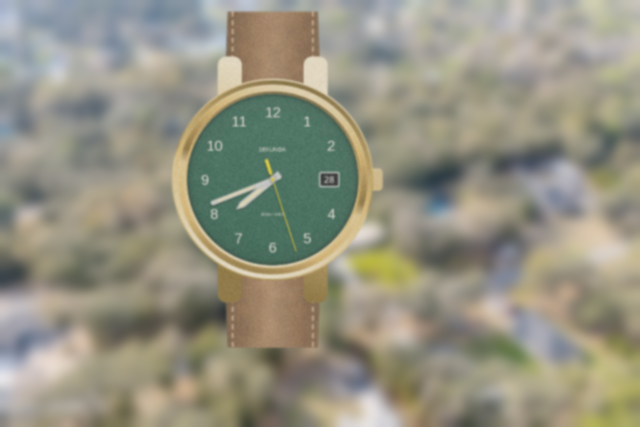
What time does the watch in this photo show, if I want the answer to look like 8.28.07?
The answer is 7.41.27
